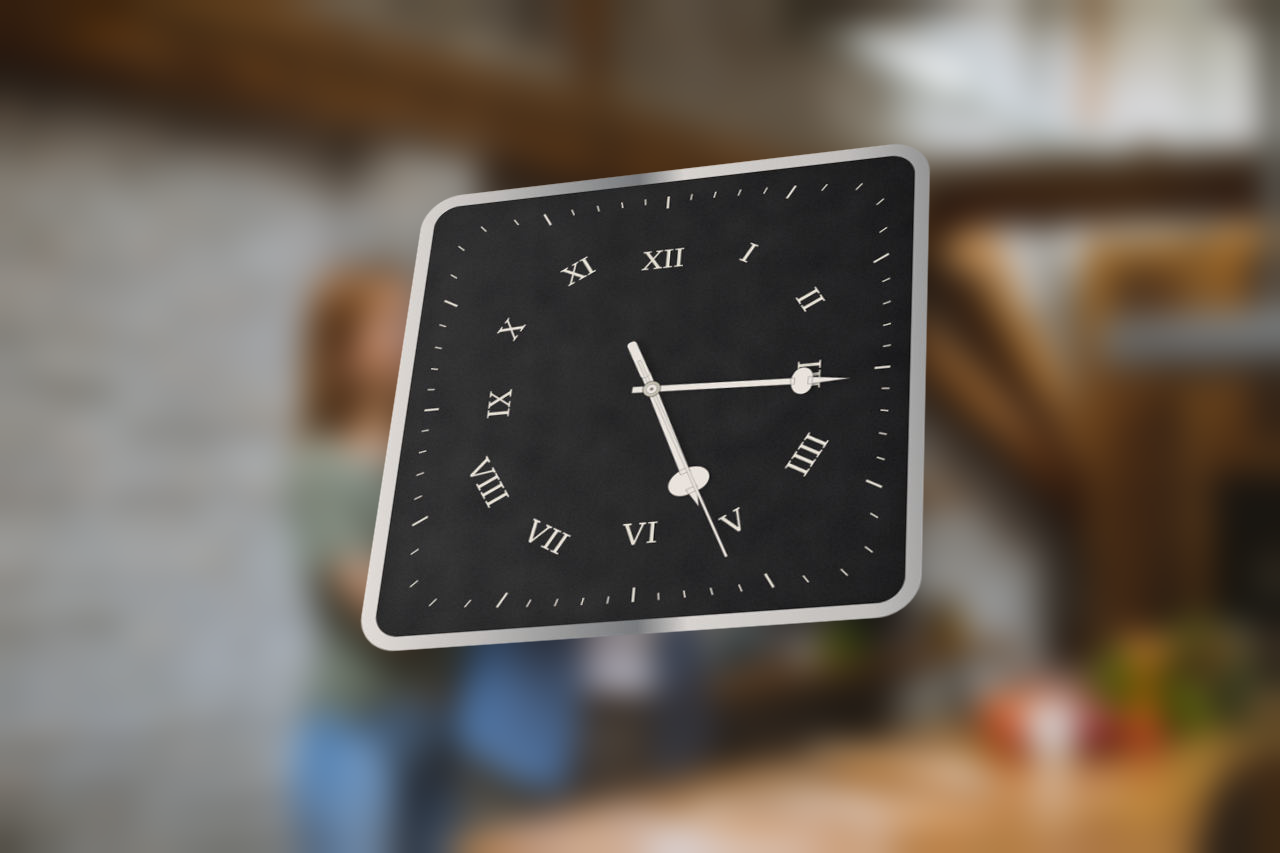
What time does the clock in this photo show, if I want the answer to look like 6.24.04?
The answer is 5.15.26
